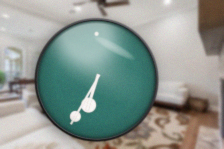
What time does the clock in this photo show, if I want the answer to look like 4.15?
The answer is 6.35
